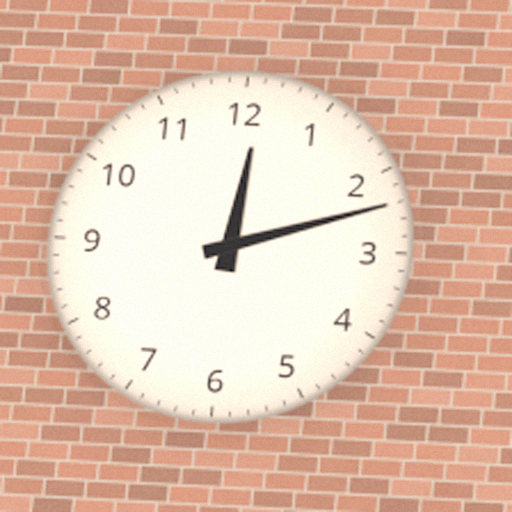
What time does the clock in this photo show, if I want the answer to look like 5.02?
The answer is 12.12
